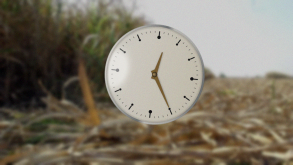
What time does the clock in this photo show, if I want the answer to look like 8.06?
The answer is 12.25
